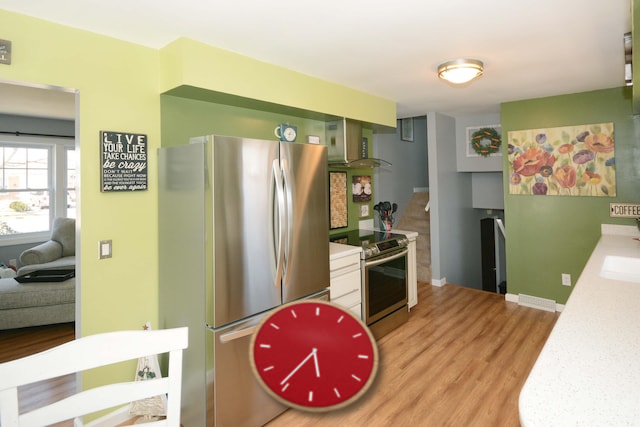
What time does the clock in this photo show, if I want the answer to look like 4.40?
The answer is 5.36
